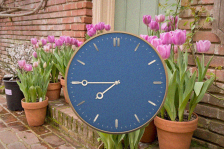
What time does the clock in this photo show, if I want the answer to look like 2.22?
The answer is 7.45
